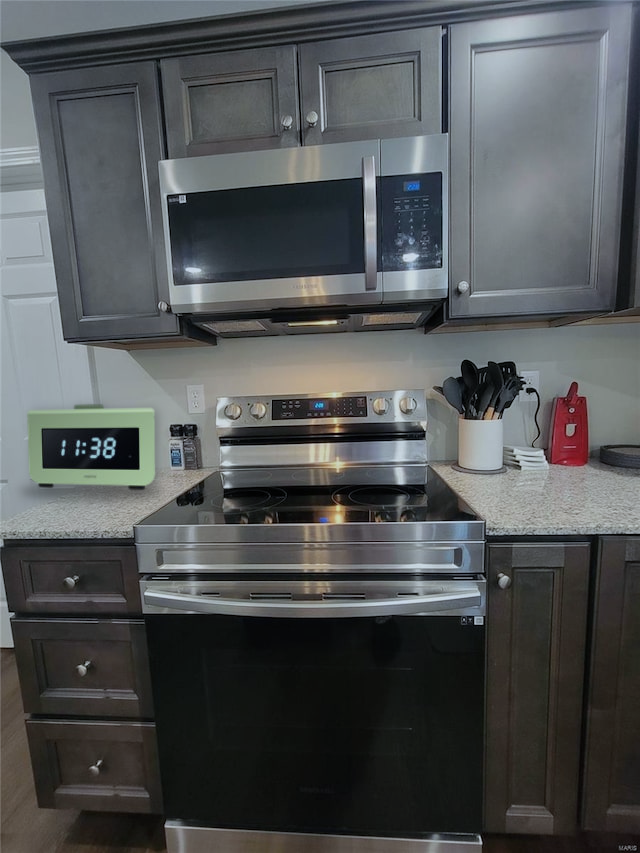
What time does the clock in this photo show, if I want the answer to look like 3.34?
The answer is 11.38
